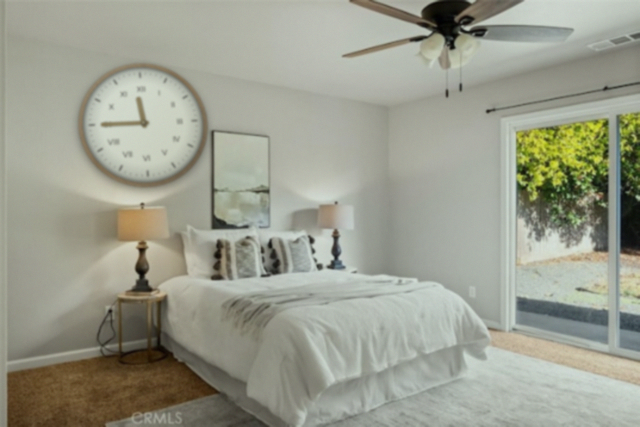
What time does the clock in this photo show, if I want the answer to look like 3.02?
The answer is 11.45
